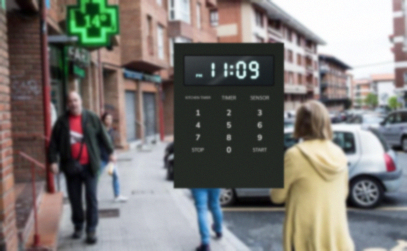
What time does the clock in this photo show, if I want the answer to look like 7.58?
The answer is 11.09
